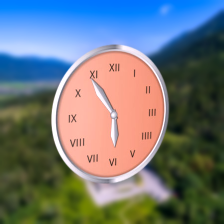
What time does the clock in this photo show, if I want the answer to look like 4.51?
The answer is 5.54
